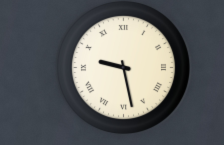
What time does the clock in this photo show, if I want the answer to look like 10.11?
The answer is 9.28
